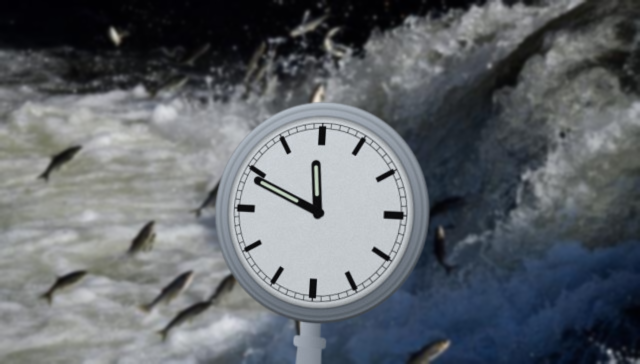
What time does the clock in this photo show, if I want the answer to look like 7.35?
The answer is 11.49
